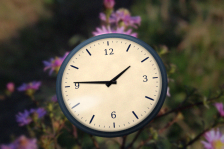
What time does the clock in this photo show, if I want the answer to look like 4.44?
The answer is 1.46
